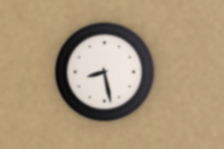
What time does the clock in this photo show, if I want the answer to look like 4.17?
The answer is 8.28
